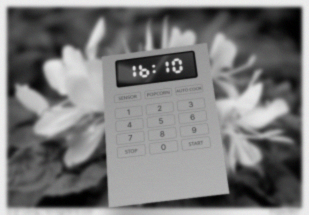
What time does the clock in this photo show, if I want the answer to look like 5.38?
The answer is 16.10
